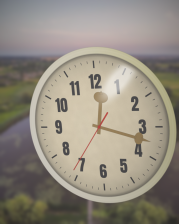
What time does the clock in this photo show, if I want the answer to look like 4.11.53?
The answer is 12.17.36
